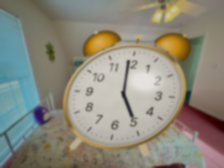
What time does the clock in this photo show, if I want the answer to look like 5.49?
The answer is 4.59
